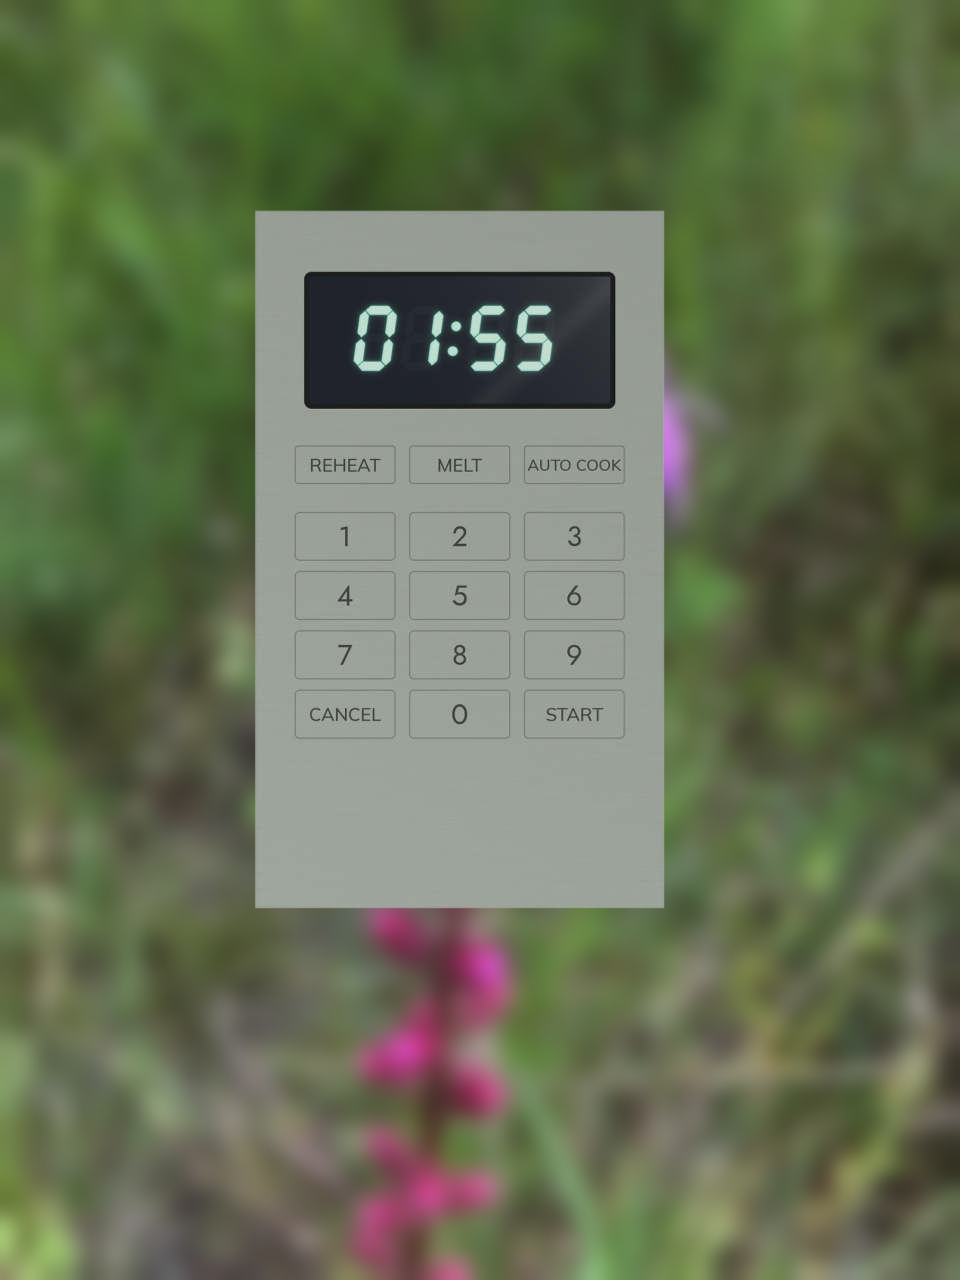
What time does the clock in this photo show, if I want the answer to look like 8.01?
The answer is 1.55
